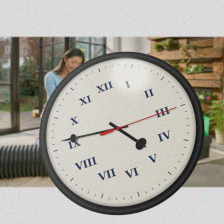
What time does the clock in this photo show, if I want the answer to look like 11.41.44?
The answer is 4.46.15
